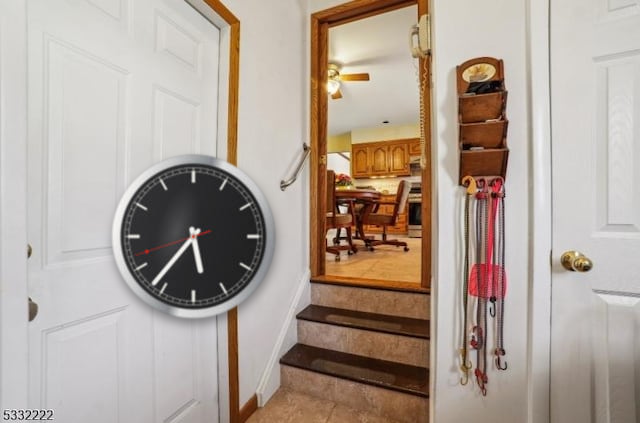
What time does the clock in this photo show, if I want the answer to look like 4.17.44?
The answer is 5.36.42
